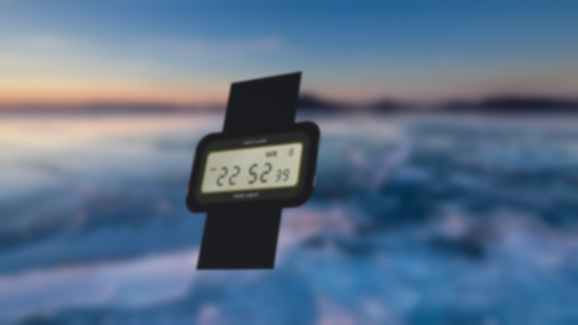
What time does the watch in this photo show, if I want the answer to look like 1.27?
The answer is 22.52
